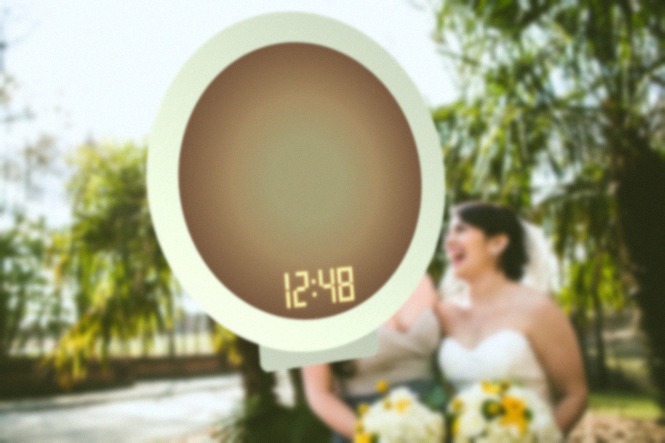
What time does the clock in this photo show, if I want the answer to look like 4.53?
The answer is 12.48
